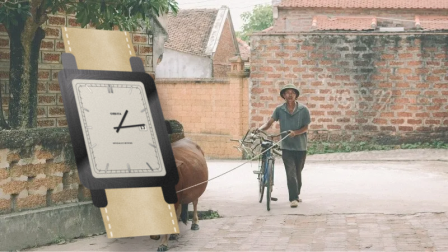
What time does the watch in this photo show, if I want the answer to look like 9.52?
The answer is 1.14
